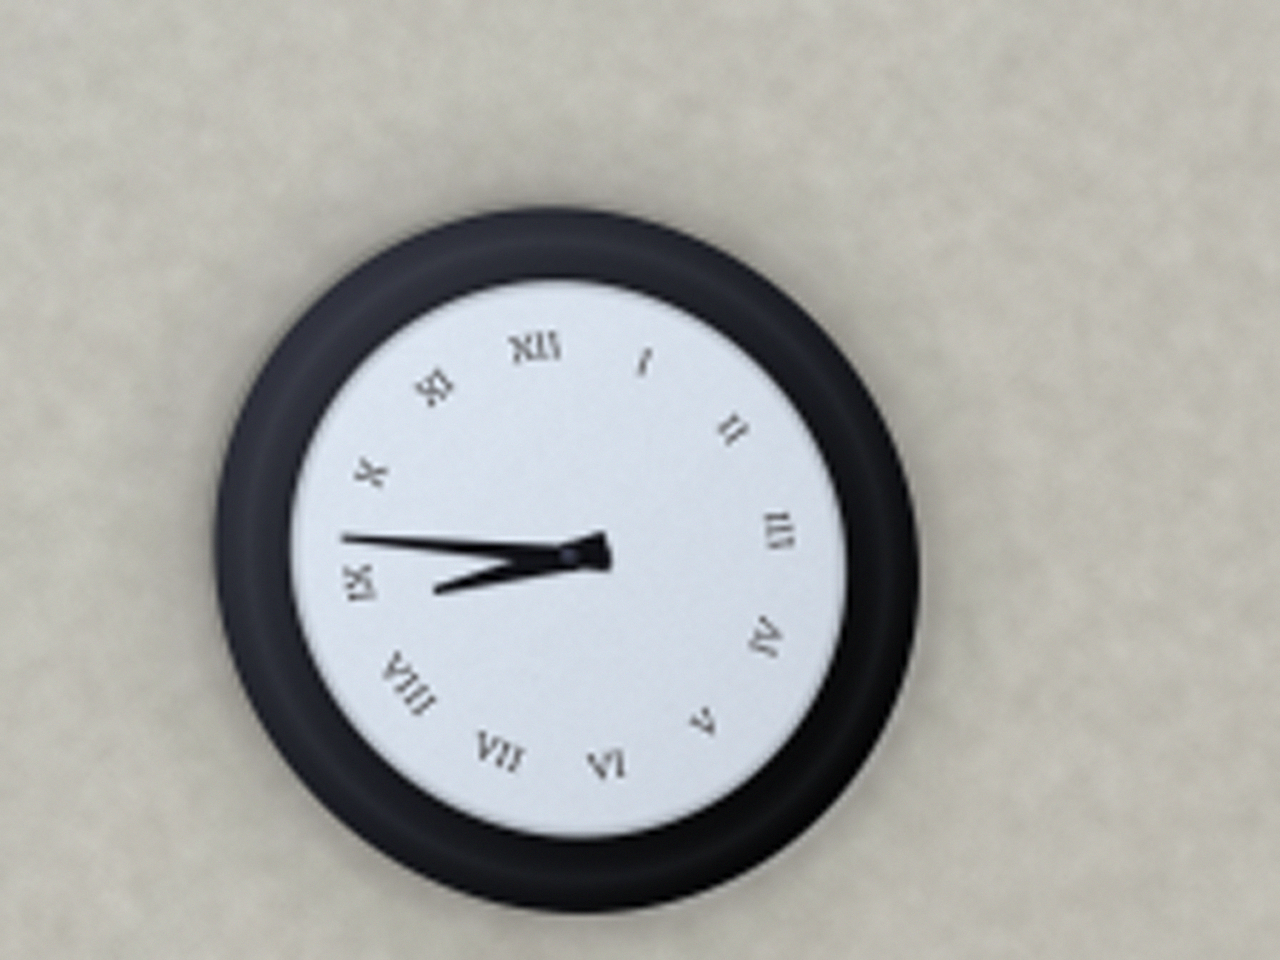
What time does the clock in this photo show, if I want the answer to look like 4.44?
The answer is 8.47
